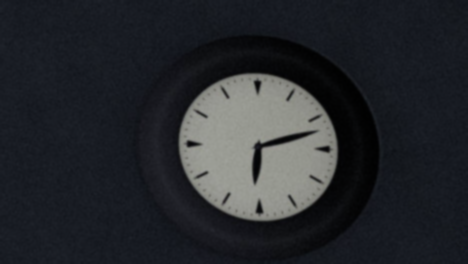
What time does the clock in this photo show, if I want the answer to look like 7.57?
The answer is 6.12
